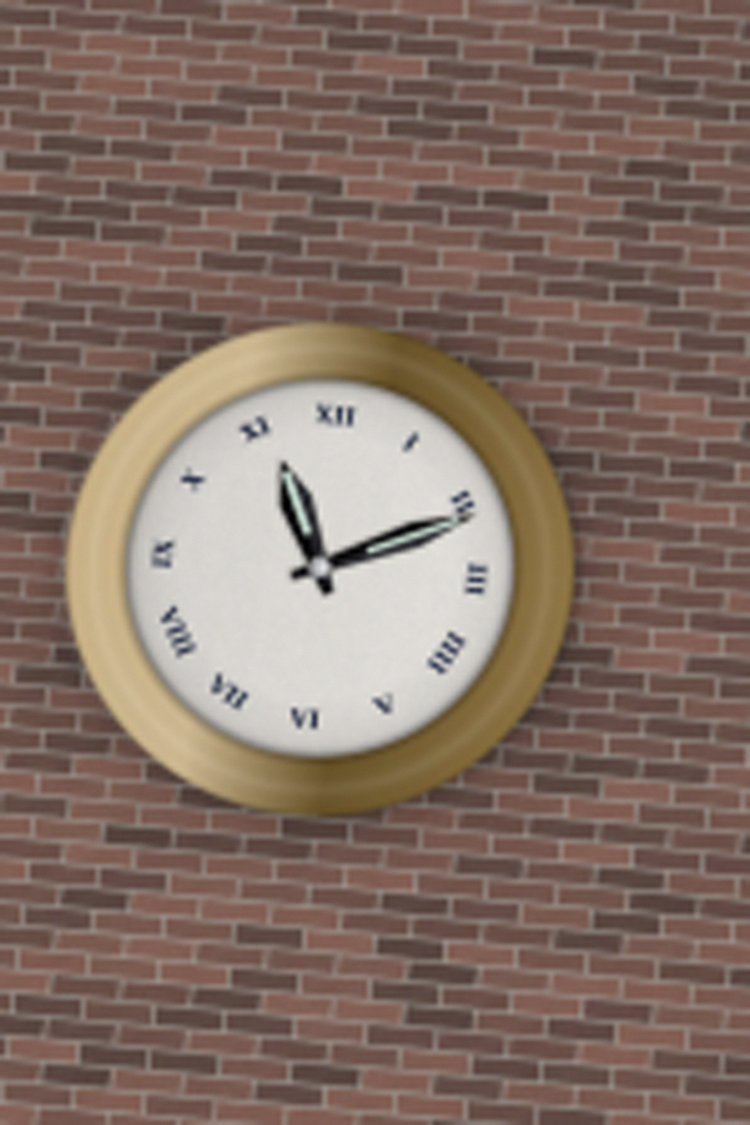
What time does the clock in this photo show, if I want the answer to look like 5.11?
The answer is 11.11
